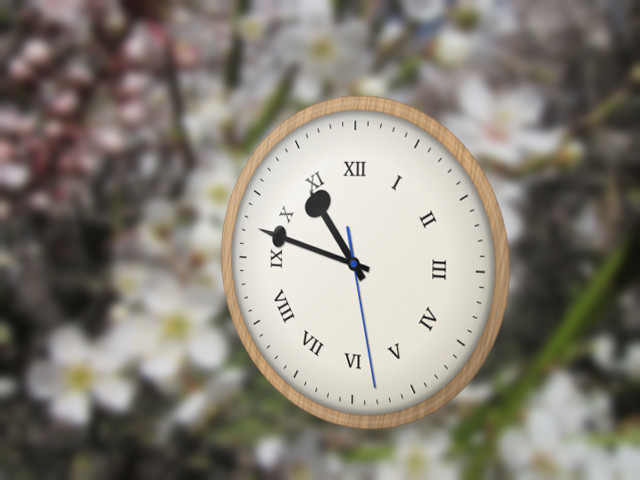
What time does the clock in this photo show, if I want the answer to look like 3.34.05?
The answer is 10.47.28
